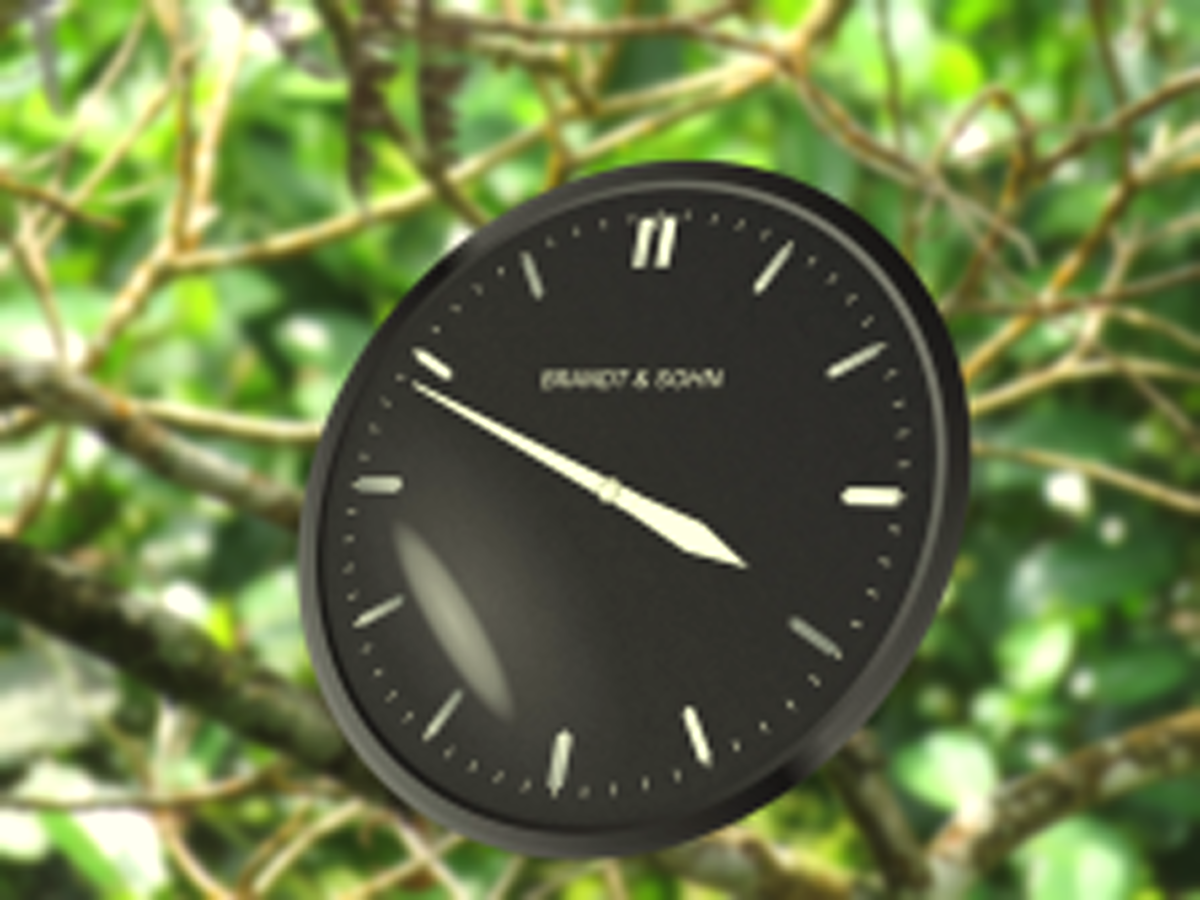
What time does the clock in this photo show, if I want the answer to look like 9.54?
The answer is 3.49
